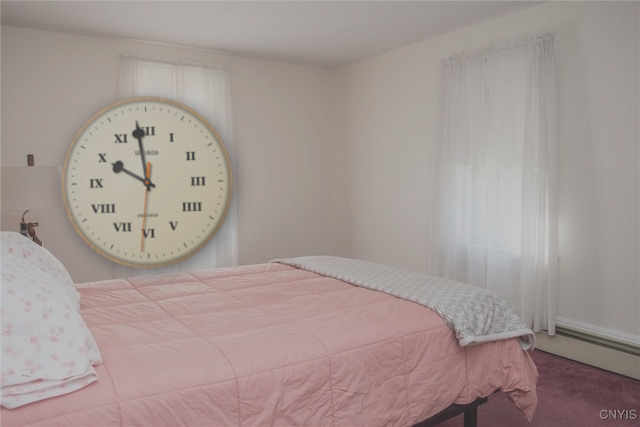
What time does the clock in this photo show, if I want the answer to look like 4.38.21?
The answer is 9.58.31
